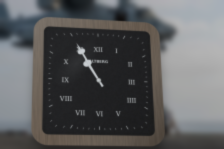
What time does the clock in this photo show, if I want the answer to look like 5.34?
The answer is 10.55
